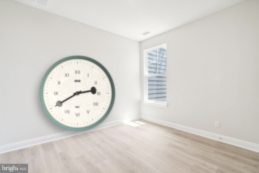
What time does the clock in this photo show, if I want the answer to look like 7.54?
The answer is 2.40
